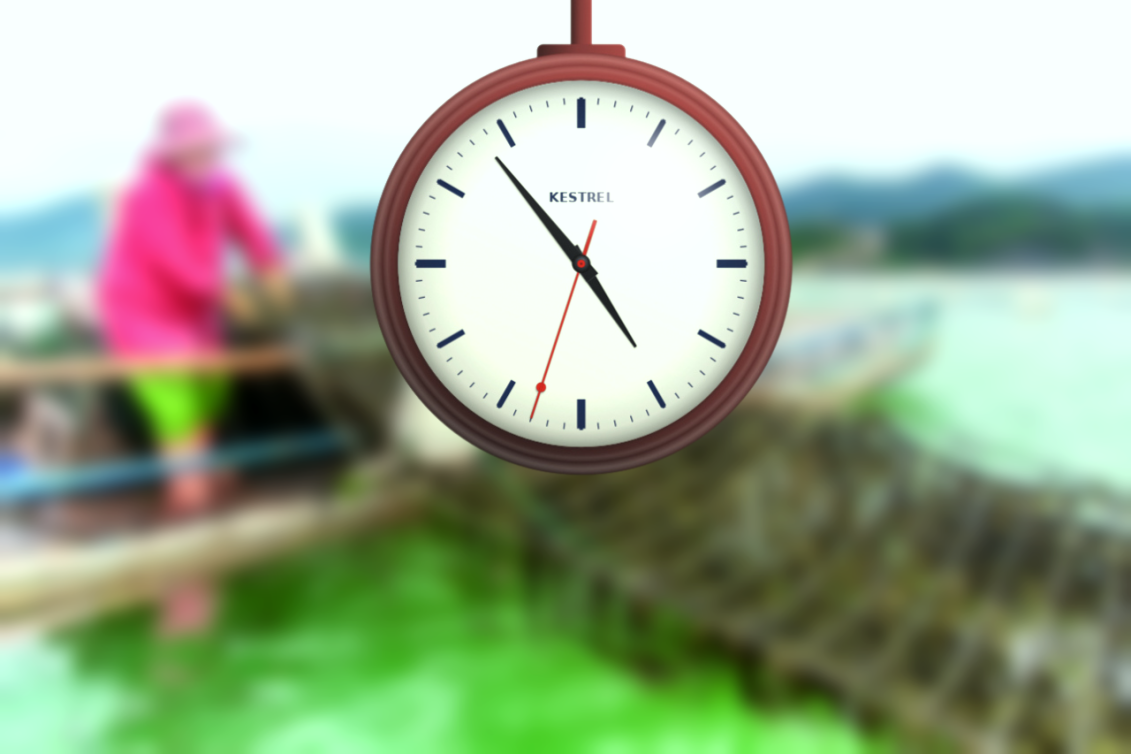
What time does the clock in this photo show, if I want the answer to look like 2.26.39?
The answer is 4.53.33
